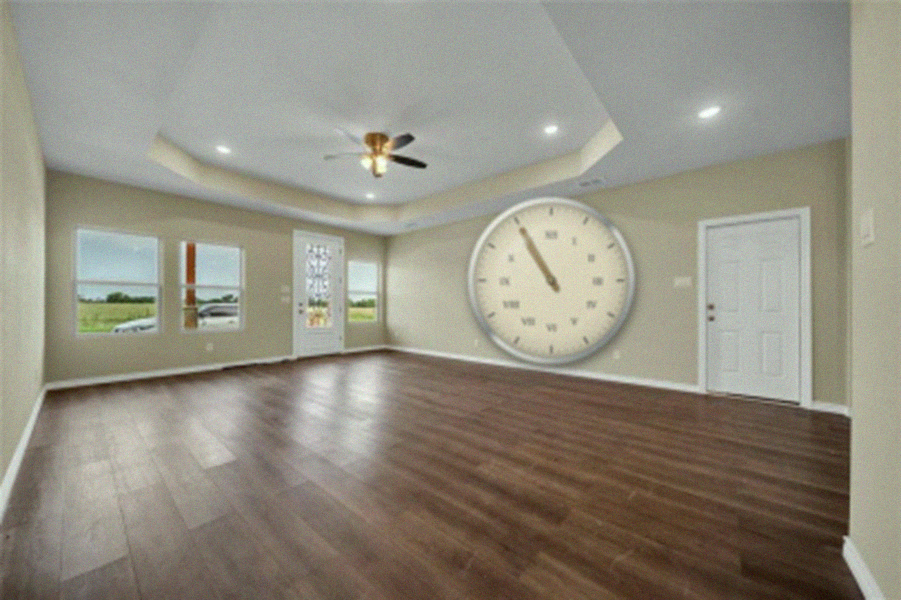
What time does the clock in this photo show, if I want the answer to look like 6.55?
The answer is 10.55
